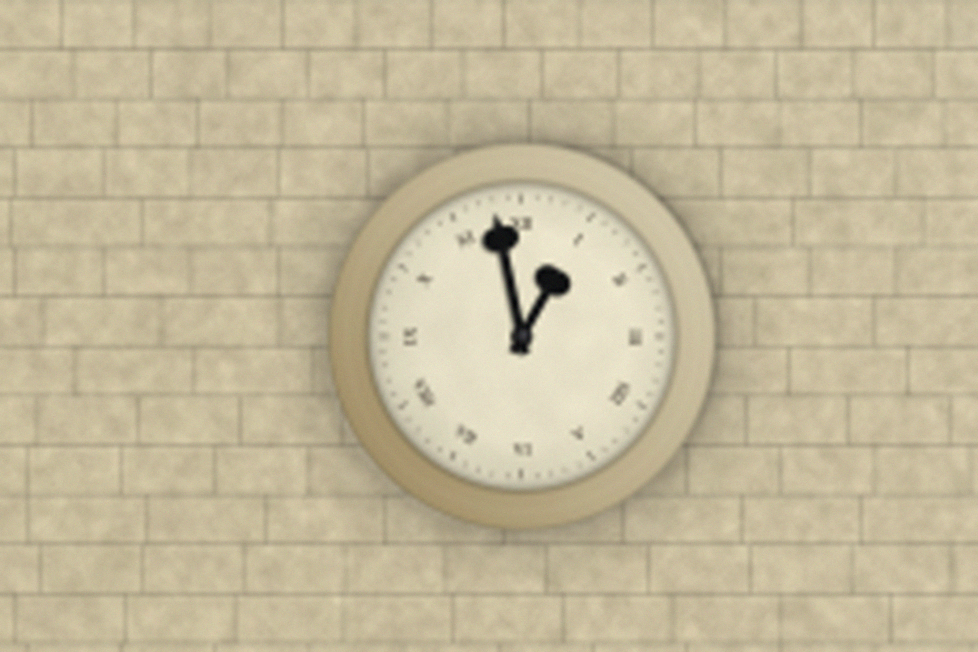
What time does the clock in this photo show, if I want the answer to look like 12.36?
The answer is 12.58
